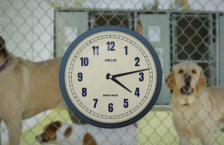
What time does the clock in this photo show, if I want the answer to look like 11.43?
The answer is 4.13
